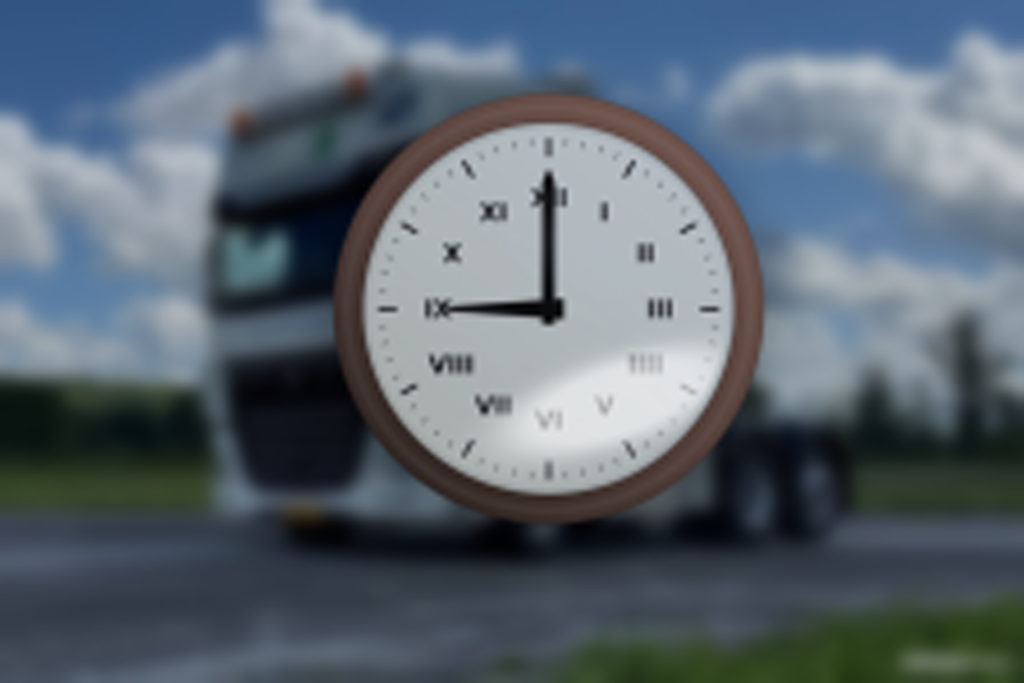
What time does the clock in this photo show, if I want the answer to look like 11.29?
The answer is 9.00
